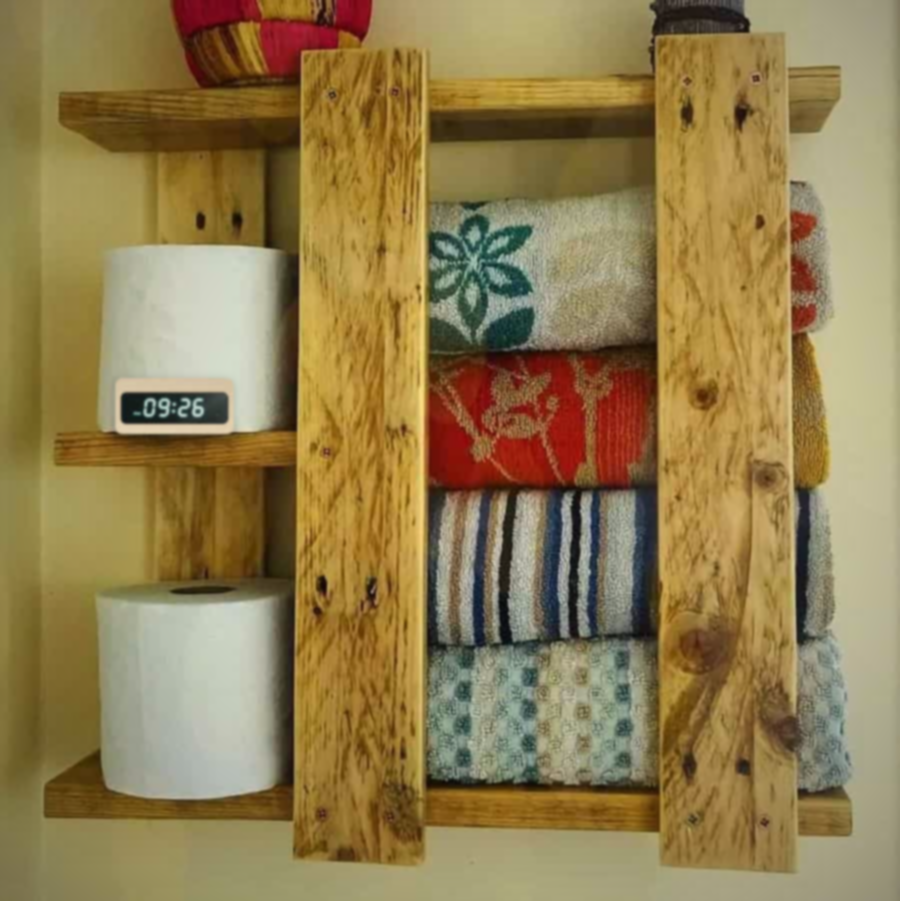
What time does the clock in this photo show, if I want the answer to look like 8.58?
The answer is 9.26
